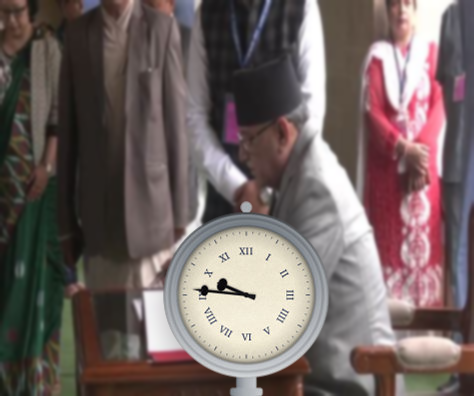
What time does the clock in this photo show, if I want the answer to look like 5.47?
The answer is 9.46
